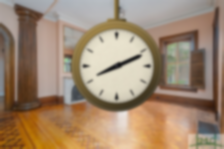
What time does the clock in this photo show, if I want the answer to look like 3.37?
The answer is 8.11
